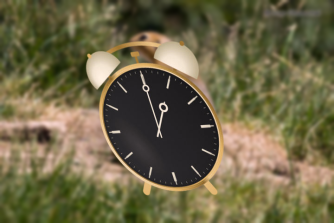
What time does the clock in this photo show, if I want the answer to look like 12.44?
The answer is 1.00
